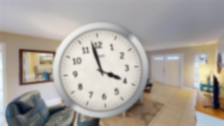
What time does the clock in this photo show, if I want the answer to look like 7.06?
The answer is 3.58
